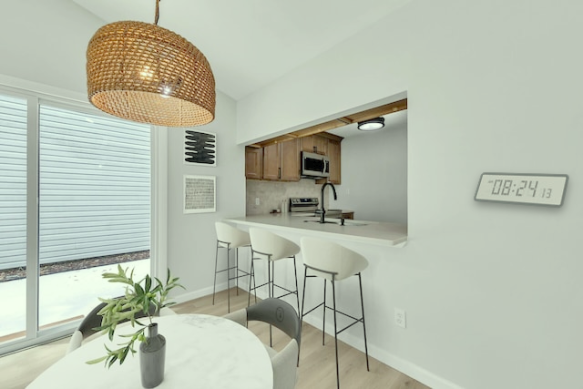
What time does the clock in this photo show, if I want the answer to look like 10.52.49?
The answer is 8.24.13
